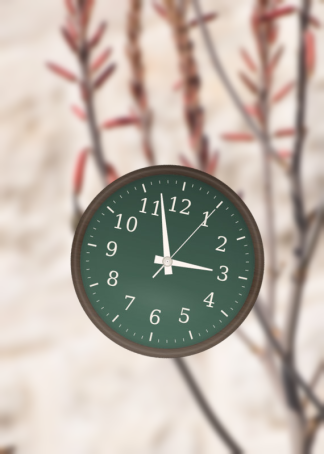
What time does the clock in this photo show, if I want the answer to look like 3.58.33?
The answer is 2.57.05
